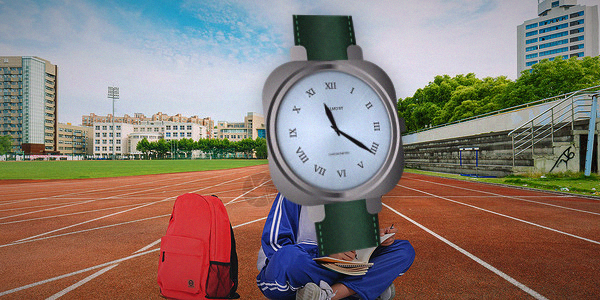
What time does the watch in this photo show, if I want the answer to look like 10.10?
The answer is 11.21
